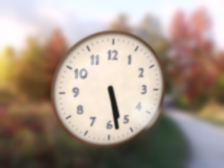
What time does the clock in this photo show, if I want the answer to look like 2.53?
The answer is 5.28
